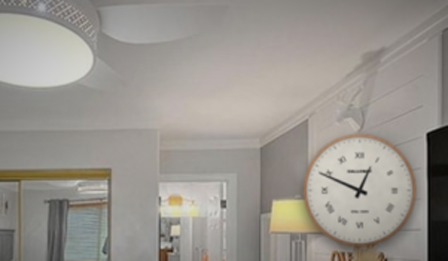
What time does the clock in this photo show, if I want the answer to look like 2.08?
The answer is 12.49
